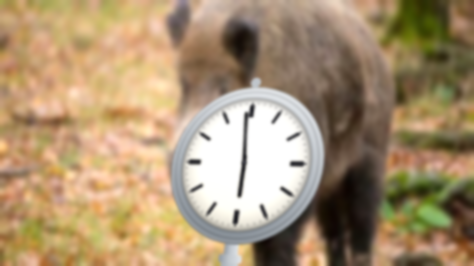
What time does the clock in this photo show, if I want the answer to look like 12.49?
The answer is 5.59
